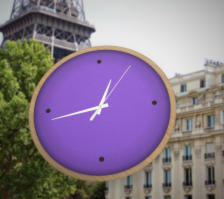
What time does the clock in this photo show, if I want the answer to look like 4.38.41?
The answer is 12.43.06
